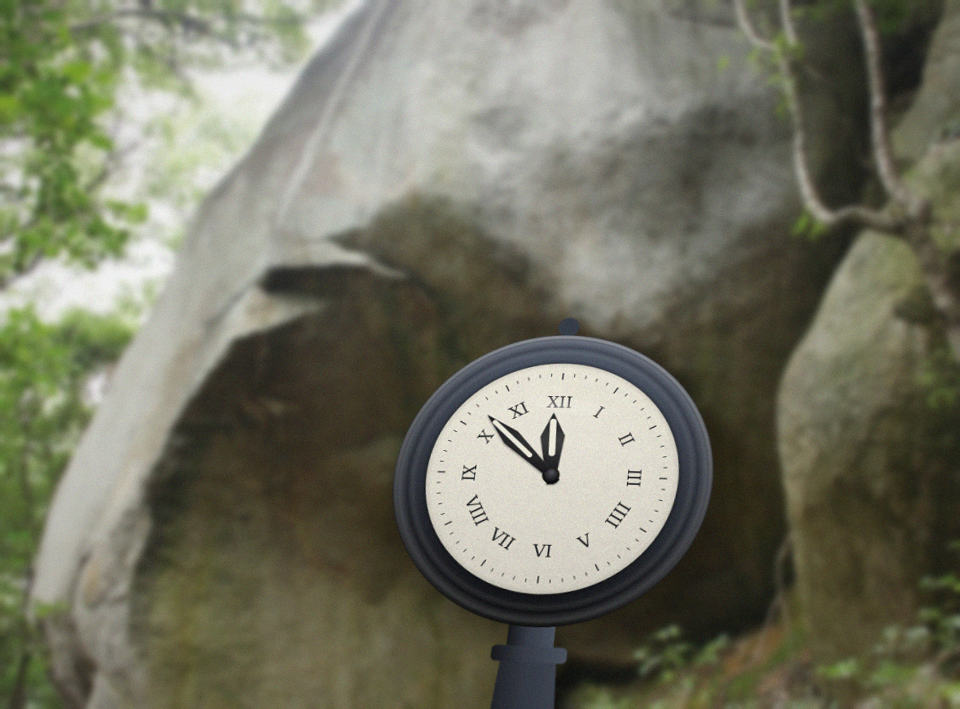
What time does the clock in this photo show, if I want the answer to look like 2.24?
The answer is 11.52
